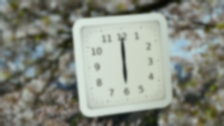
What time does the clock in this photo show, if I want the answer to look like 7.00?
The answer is 6.00
